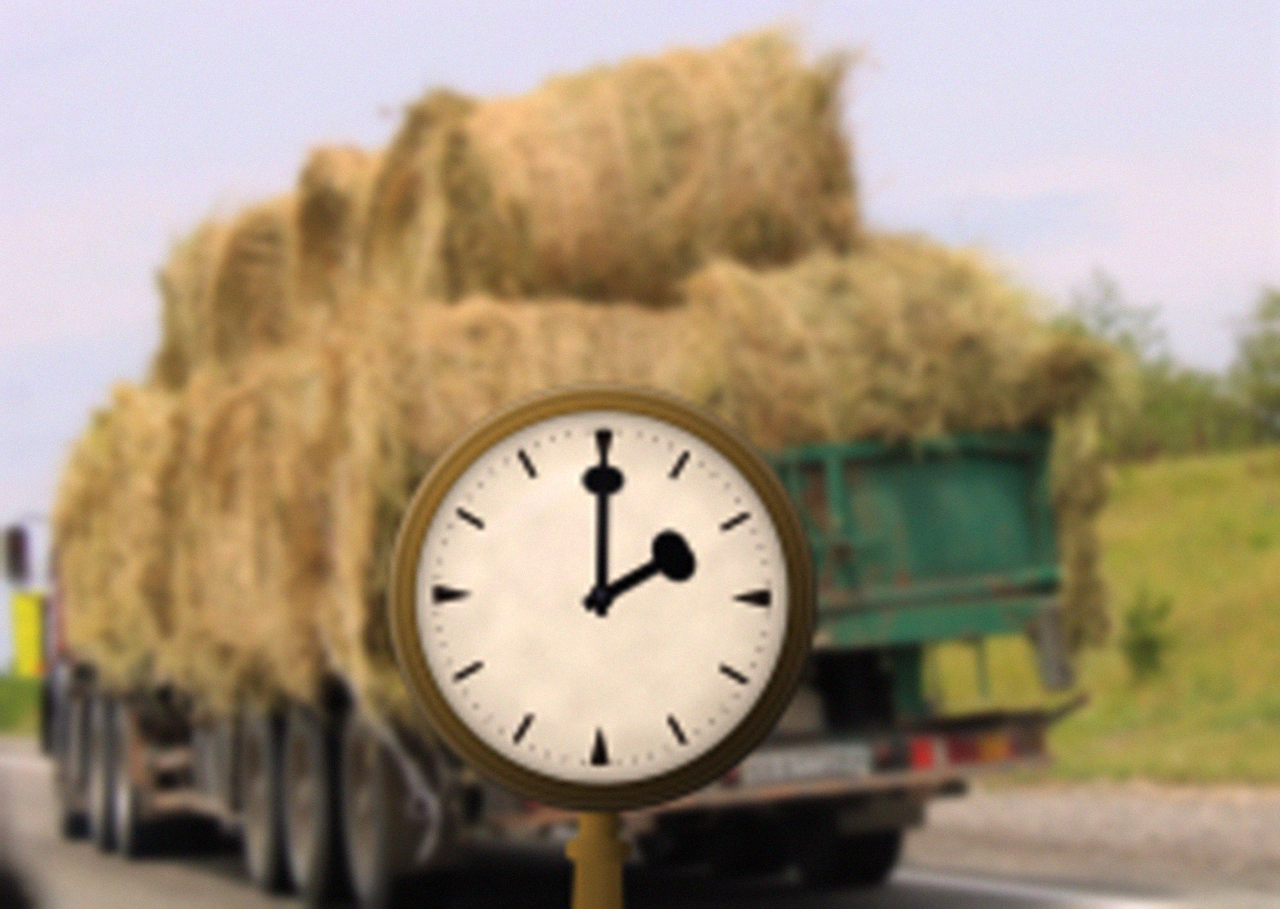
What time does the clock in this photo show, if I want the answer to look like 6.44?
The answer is 2.00
